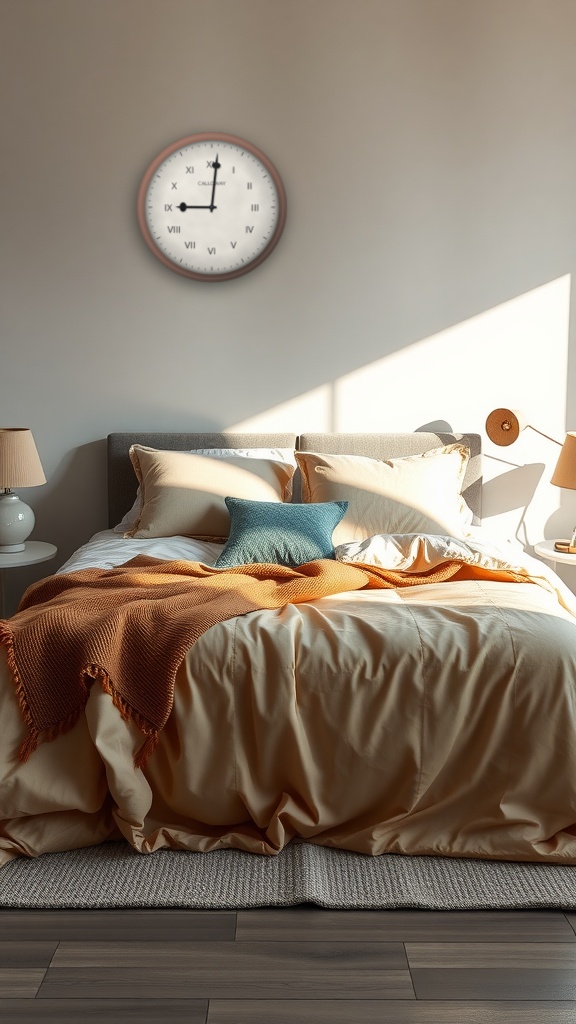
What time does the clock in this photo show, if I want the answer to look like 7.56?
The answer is 9.01
